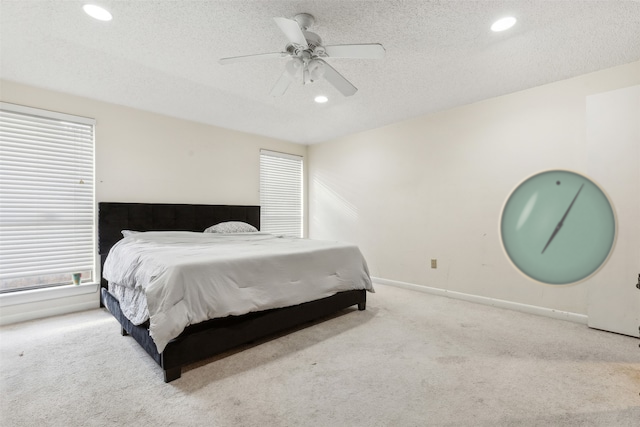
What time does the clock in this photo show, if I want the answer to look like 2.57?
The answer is 7.05
